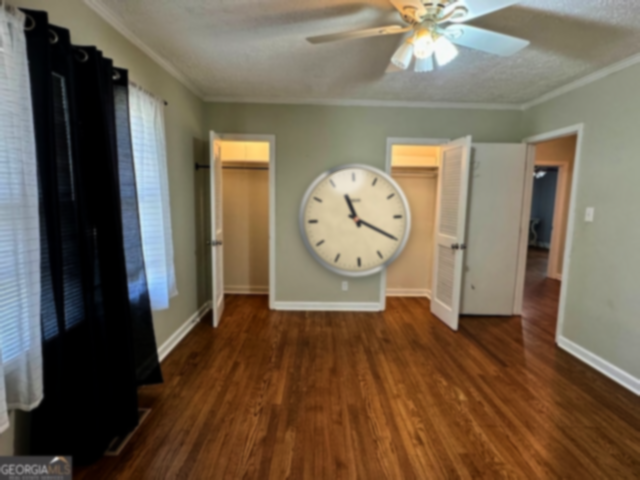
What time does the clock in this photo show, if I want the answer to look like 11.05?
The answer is 11.20
